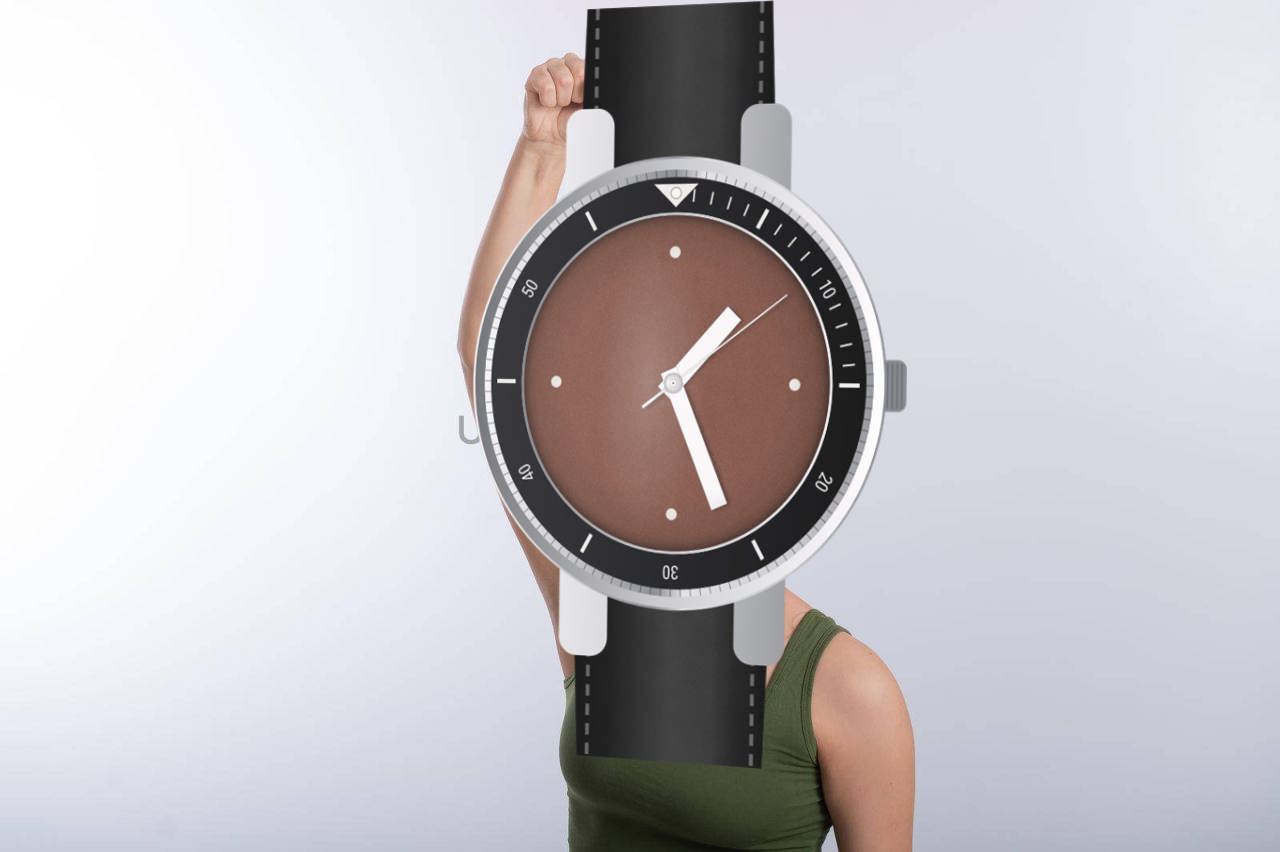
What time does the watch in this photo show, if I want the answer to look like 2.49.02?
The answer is 1.26.09
